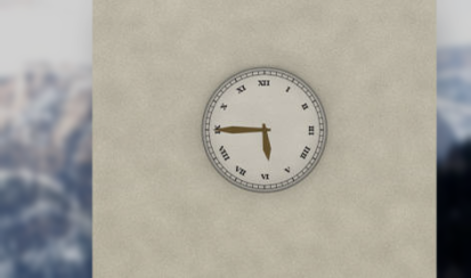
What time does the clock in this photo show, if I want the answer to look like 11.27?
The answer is 5.45
